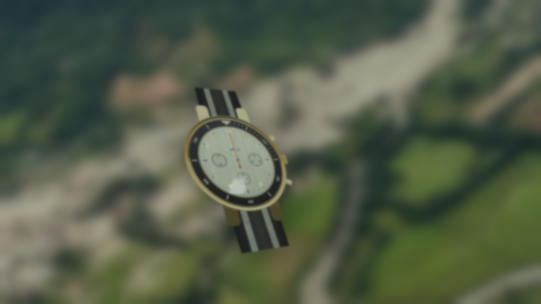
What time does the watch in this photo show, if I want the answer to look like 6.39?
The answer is 10.01
